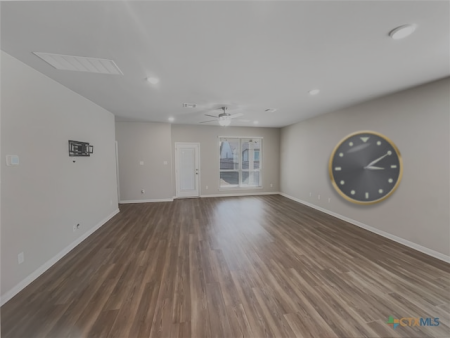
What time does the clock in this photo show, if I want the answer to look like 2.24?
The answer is 3.10
